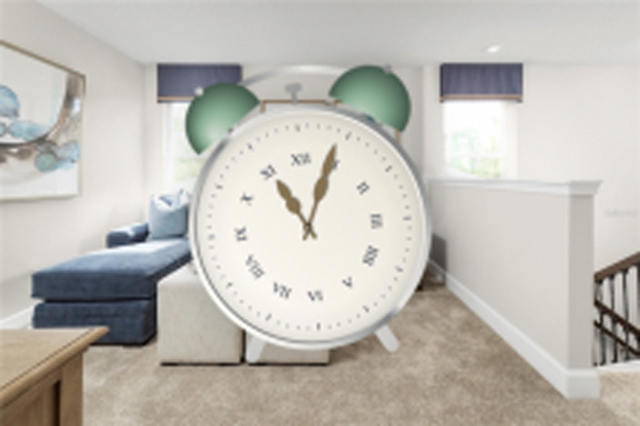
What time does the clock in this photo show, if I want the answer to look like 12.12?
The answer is 11.04
